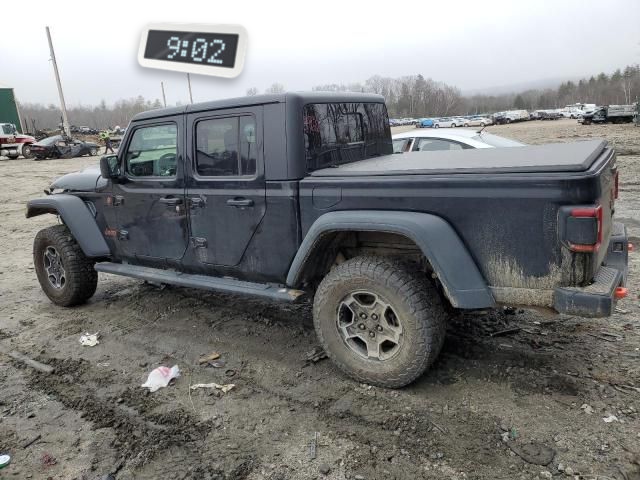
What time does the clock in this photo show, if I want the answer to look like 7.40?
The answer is 9.02
